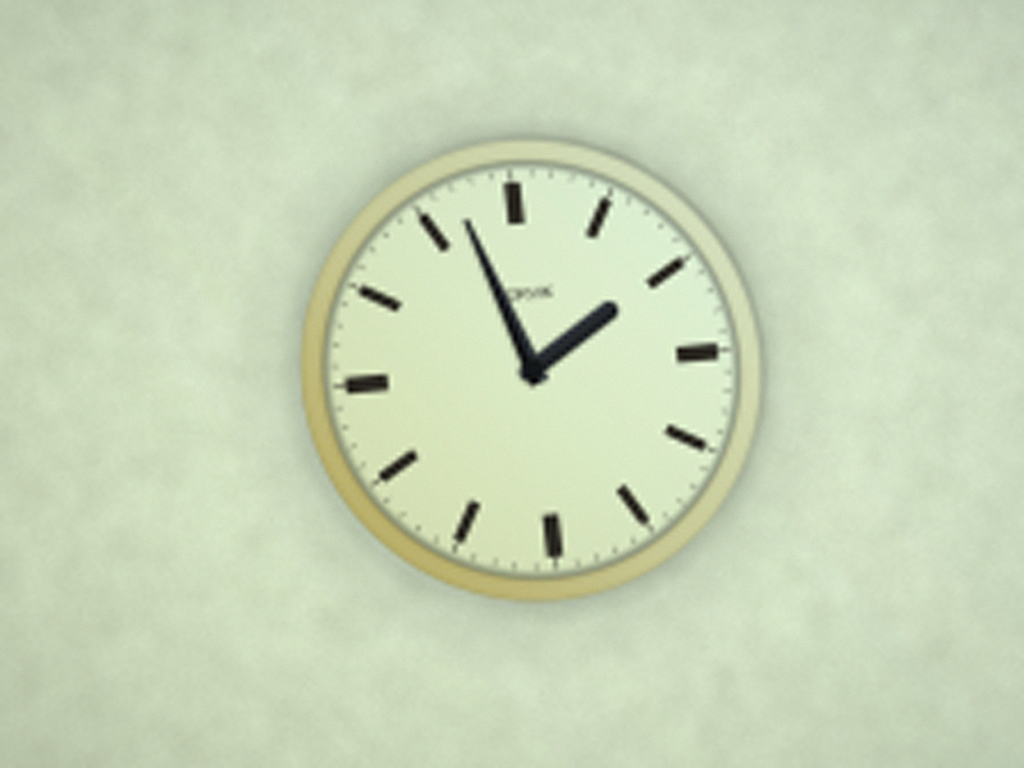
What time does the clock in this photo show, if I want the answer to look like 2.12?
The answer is 1.57
